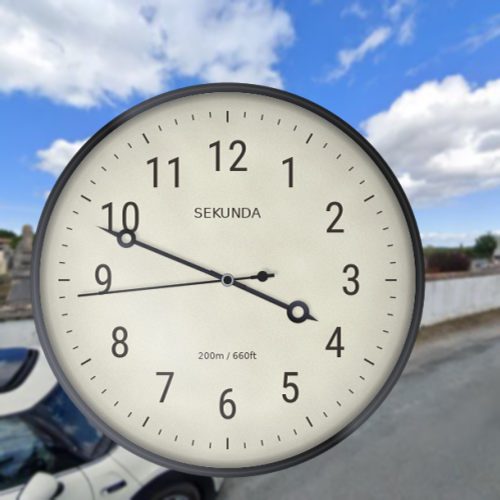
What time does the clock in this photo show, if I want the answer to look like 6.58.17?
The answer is 3.48.44
